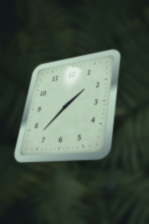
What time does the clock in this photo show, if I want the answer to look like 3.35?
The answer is 1.37
